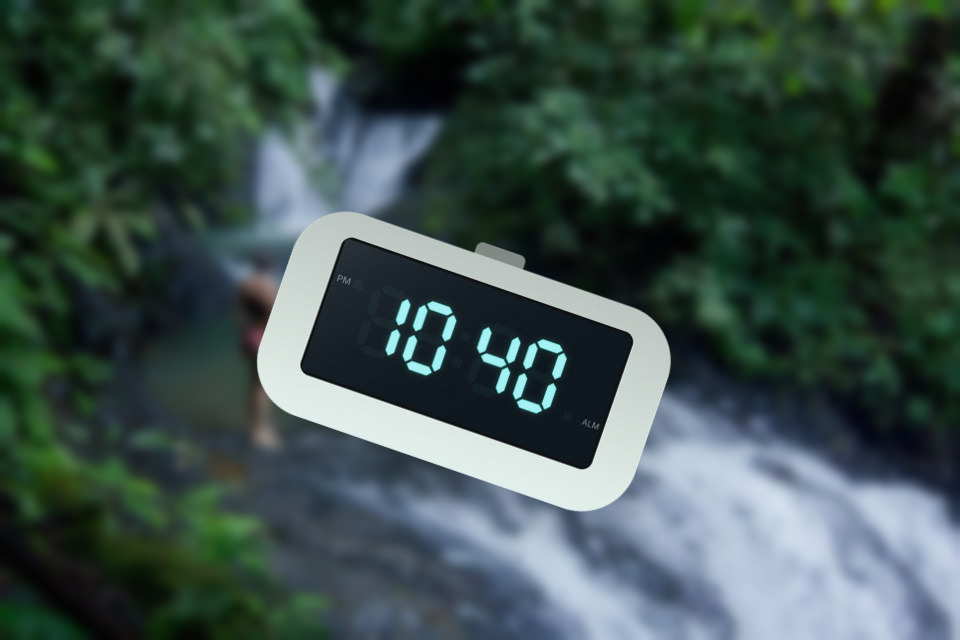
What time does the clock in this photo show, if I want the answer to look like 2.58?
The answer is 10.40
